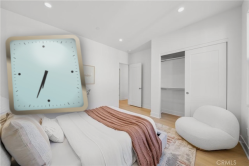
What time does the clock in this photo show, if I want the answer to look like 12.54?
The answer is 6.34
